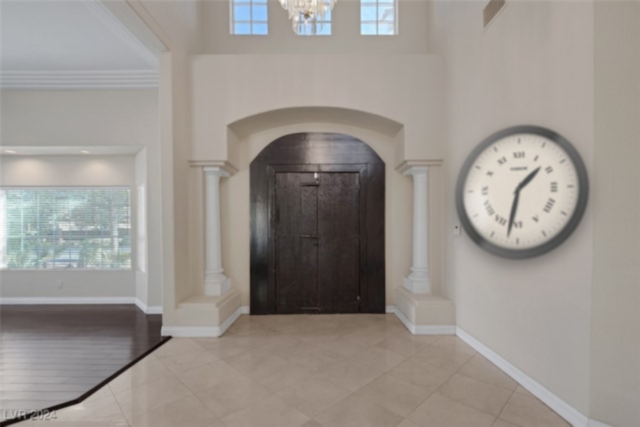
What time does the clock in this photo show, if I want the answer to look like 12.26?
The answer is 1.32
